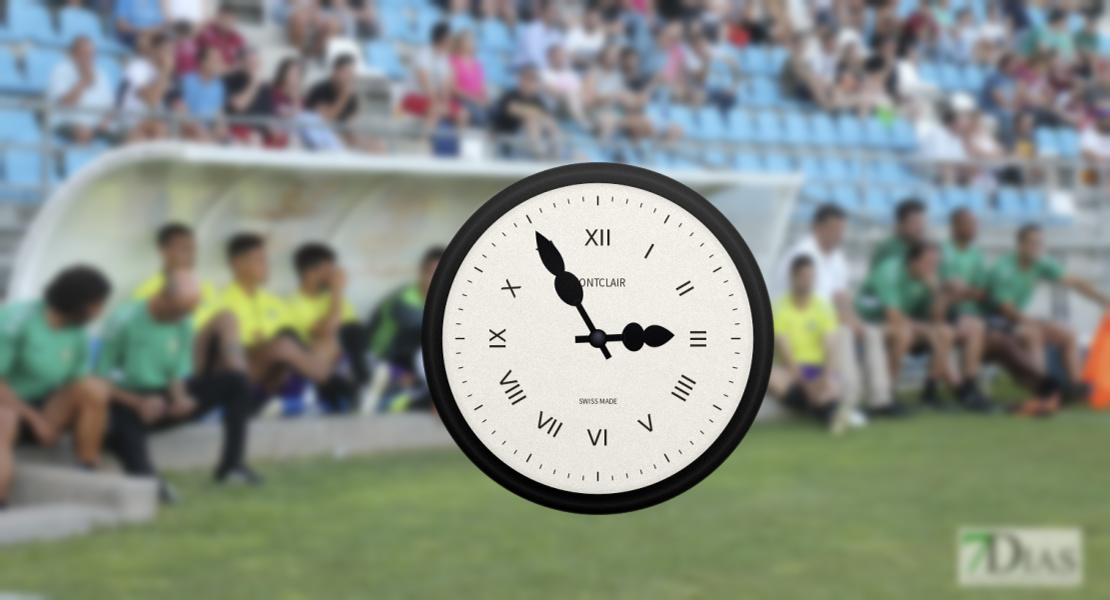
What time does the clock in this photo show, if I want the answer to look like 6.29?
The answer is 2.55
